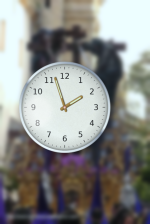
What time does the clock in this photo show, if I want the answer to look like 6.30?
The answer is 1.57
